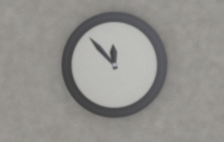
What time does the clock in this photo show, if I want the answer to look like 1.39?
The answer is 11.53
